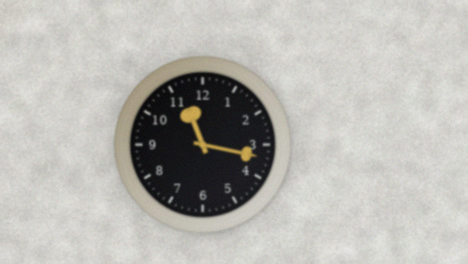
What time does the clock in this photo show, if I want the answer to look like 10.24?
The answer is 11.17
